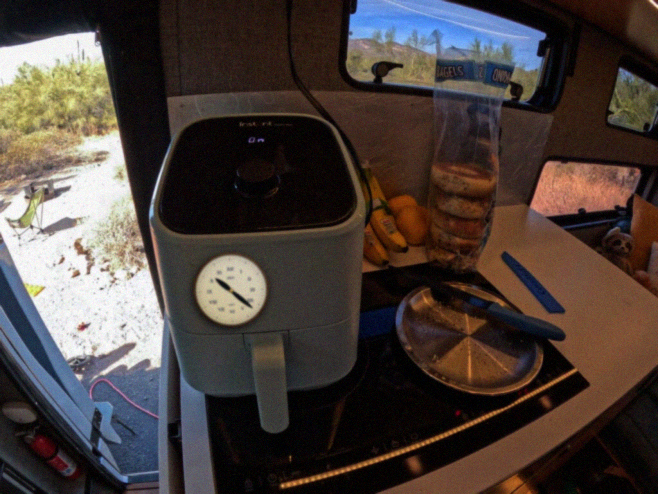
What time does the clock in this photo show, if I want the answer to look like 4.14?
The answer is 10.22
